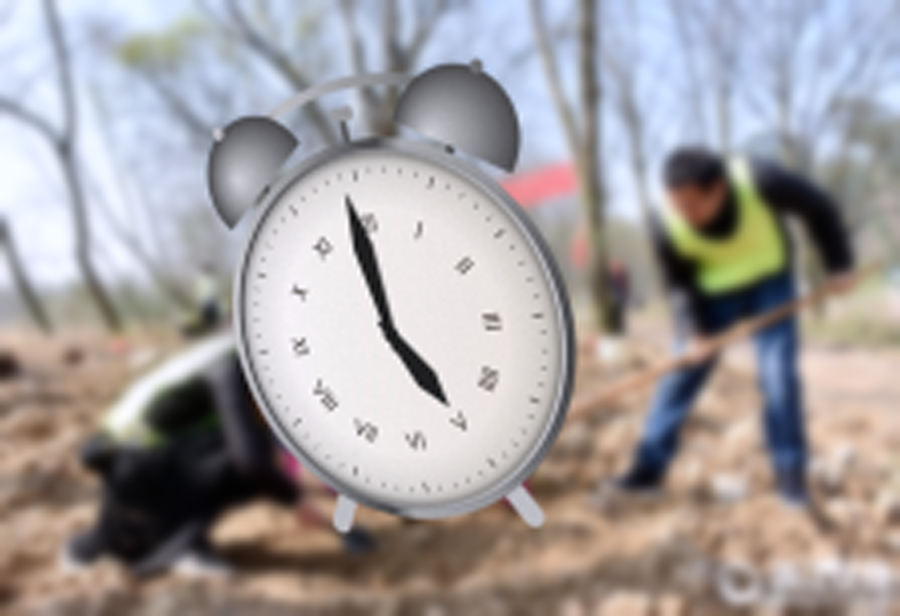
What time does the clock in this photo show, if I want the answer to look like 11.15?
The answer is 4.59
